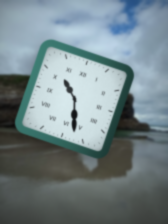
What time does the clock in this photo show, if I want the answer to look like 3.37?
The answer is 10.27
